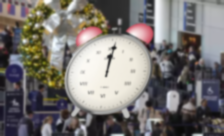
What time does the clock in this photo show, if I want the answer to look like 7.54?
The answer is 12.01
